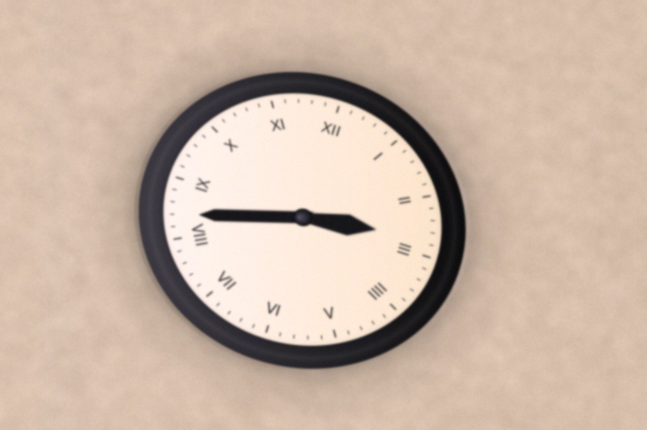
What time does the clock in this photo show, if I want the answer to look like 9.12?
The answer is 2.42
